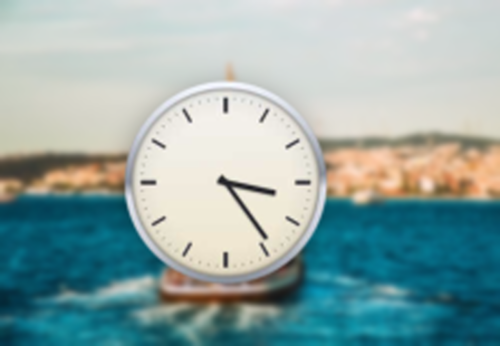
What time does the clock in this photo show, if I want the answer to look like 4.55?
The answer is 3.24
